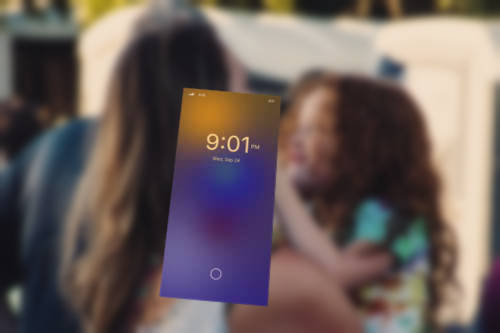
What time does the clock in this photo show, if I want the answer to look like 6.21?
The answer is 9.01
